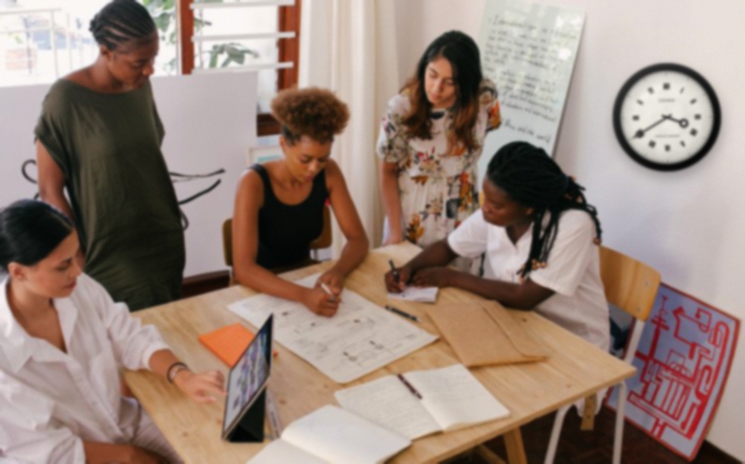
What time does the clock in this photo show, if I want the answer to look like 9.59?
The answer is 3.40
